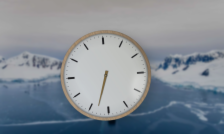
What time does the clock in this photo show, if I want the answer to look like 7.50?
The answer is 6.33
